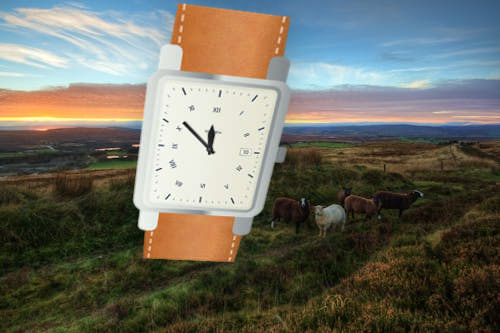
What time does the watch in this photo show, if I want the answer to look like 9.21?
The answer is 11.52
